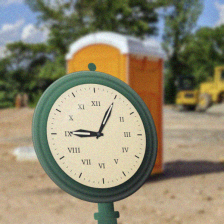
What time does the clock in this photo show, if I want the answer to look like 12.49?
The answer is 9.05
